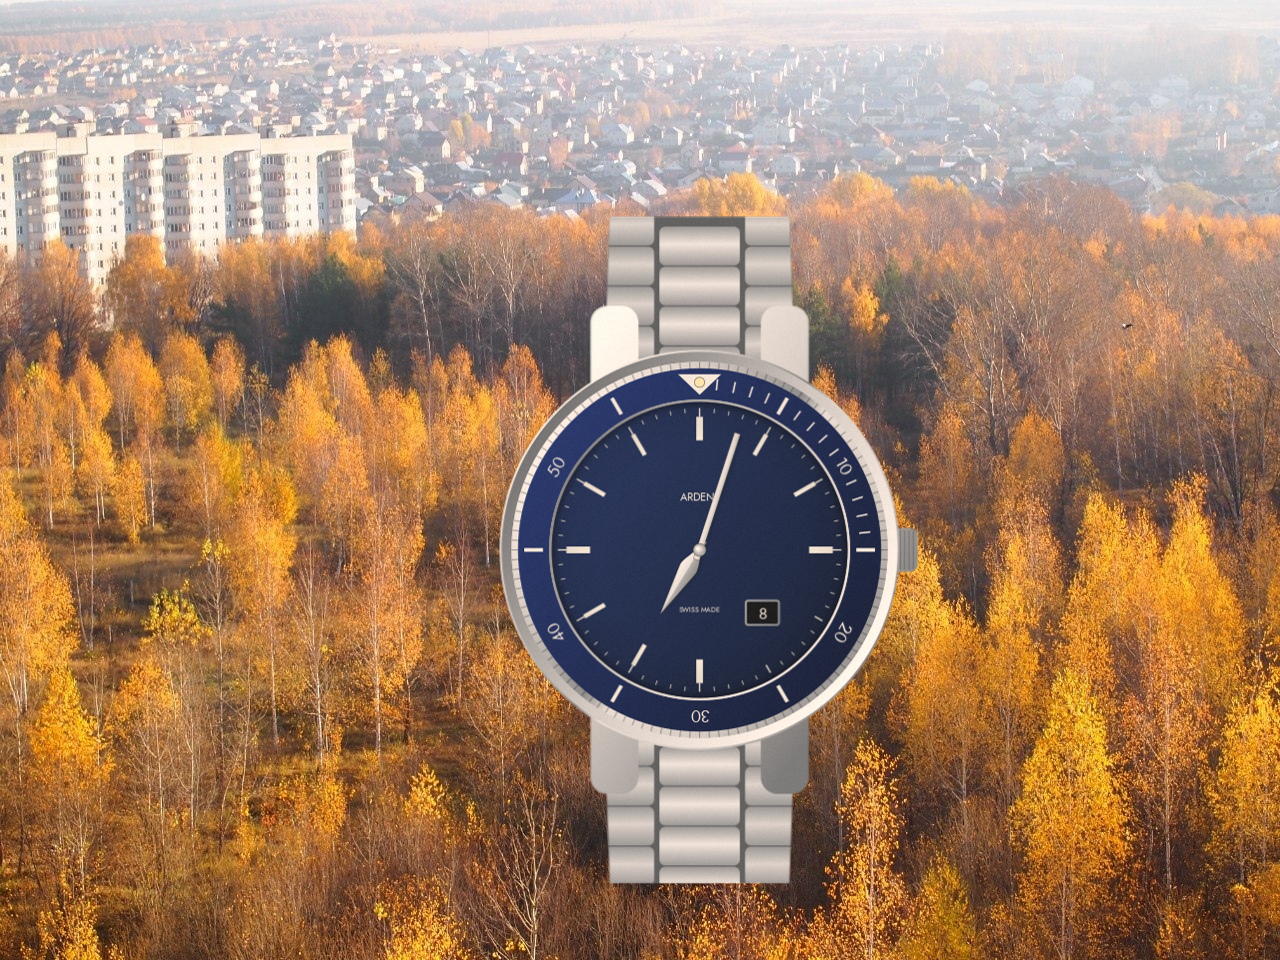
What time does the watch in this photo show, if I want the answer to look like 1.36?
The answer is 7.03
